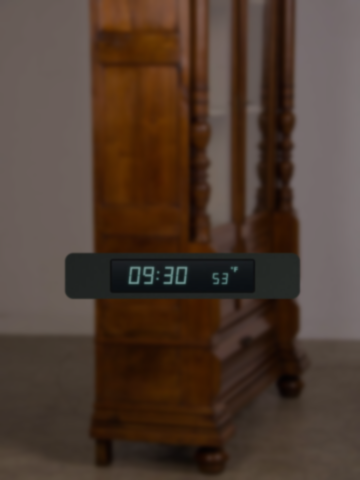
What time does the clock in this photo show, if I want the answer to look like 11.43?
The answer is 9.30
